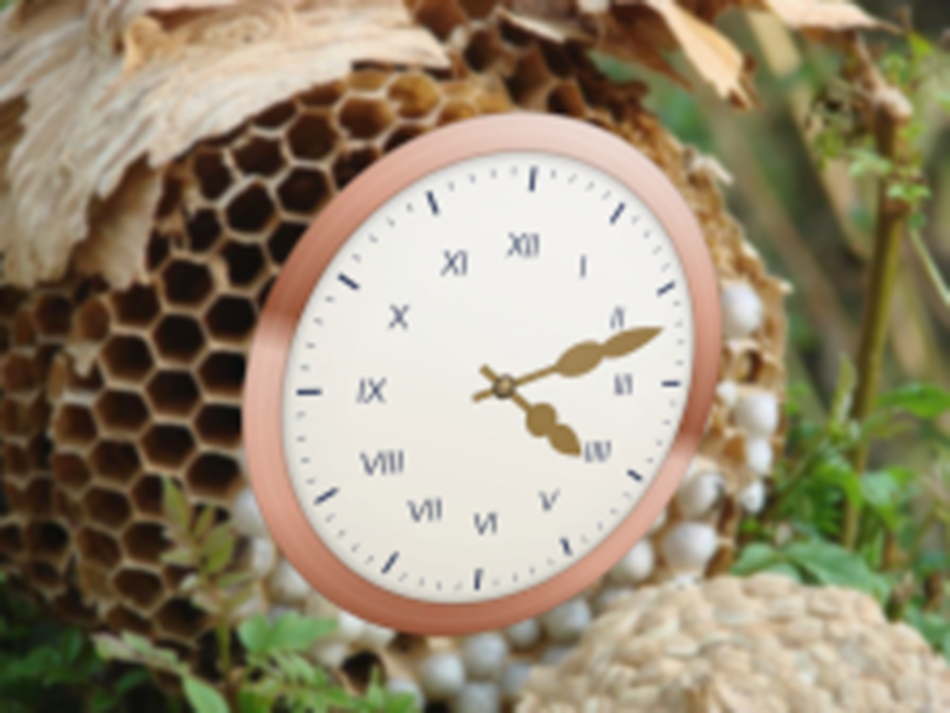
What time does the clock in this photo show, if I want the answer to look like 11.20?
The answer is 4.12
